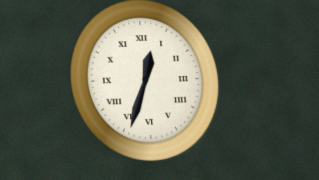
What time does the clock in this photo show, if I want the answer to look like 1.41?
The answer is 12.34
